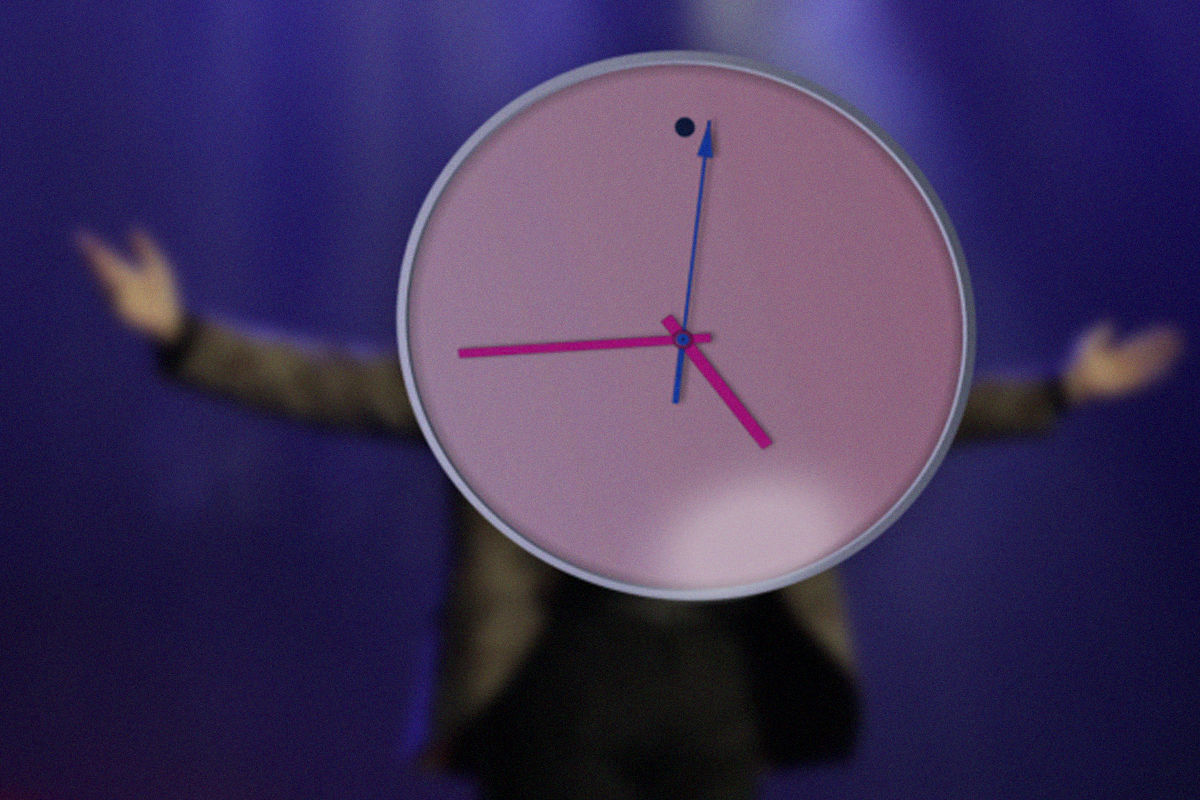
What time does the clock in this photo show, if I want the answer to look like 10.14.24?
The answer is 4.44.01
